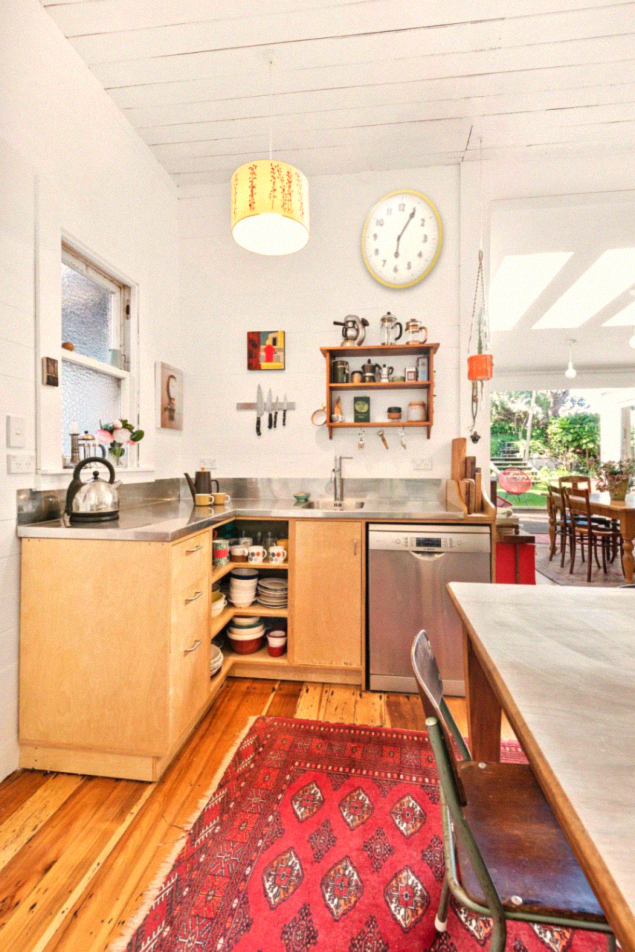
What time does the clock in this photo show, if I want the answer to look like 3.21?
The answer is 6.05
